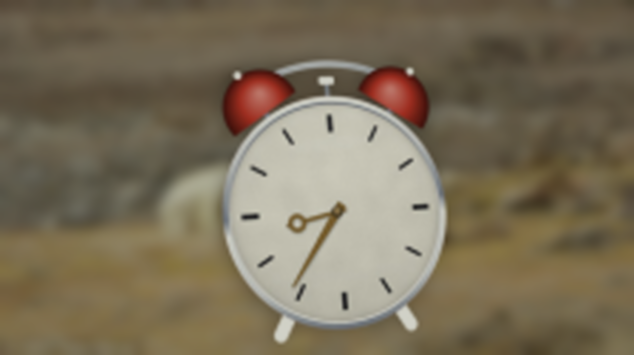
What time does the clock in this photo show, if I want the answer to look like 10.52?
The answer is 8.36
